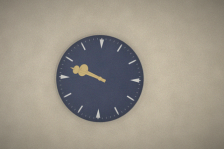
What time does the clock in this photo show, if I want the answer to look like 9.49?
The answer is 9.48
